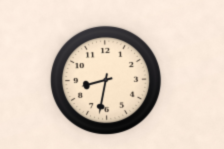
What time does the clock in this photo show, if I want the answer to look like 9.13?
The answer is 8.32
